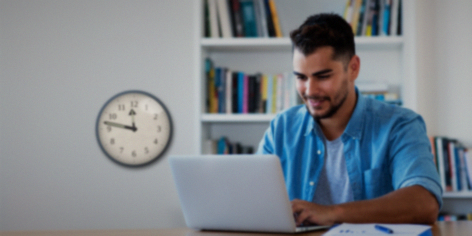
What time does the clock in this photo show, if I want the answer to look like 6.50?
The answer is 11.47
